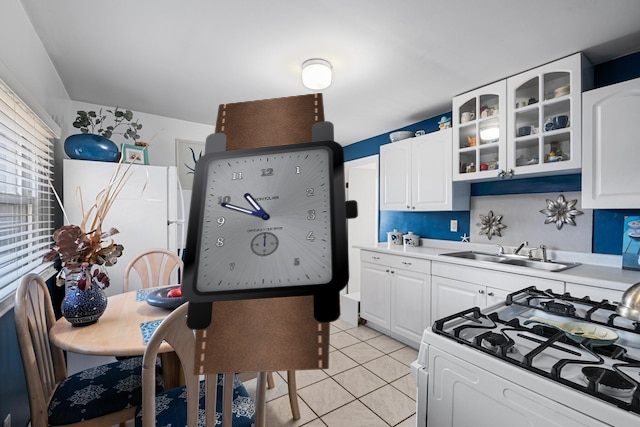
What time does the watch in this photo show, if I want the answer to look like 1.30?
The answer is 10.49
